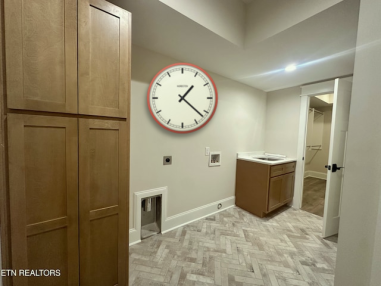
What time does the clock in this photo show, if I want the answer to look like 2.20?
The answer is 1.22
